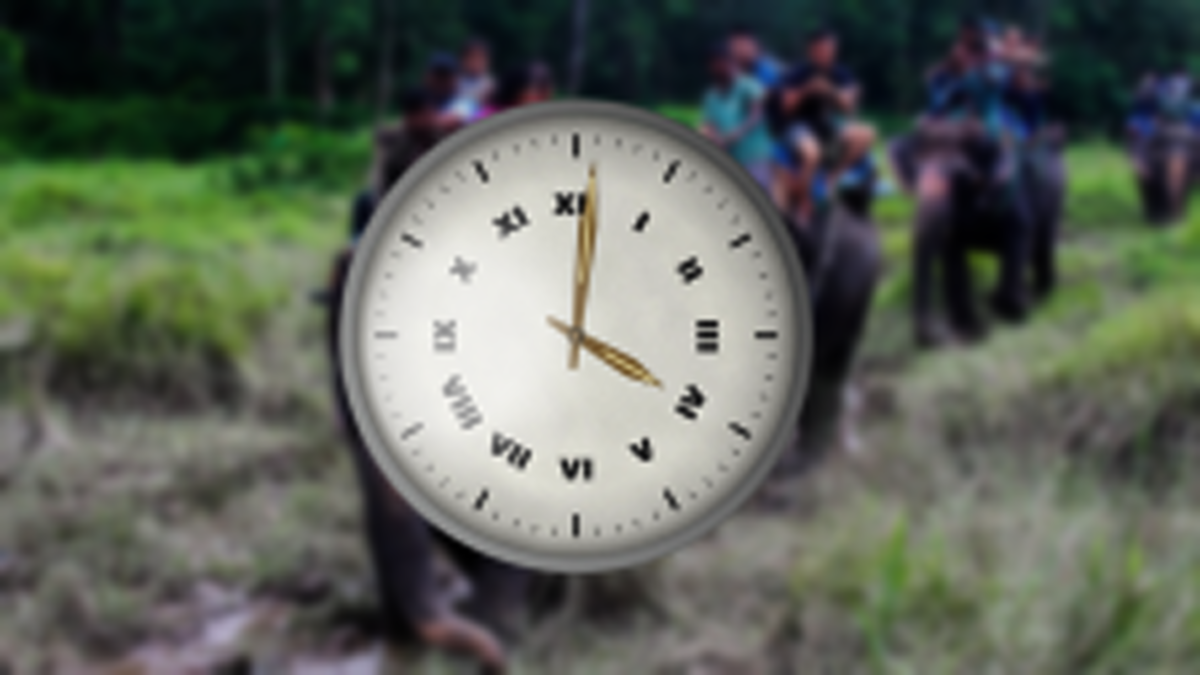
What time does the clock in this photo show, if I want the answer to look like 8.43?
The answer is 4.01
